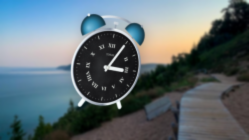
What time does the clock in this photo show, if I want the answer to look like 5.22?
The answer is 3.05
